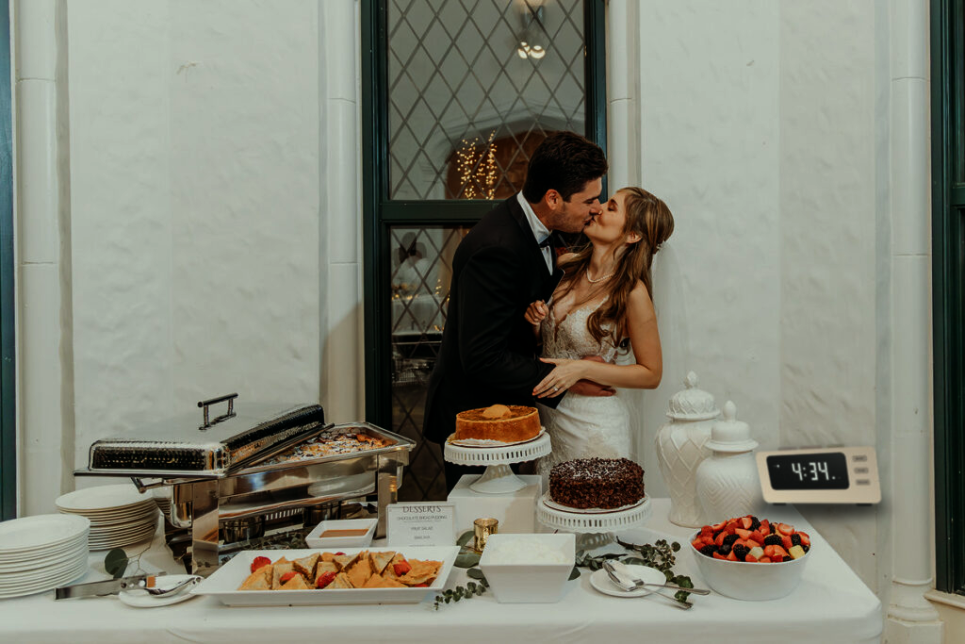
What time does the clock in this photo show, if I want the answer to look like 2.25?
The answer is 4.34
